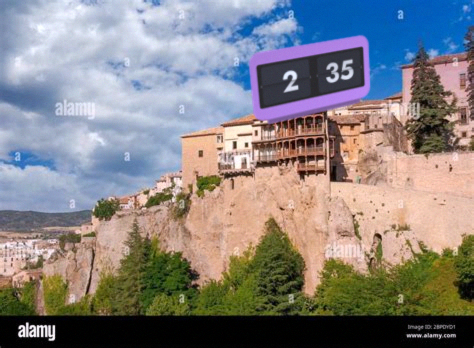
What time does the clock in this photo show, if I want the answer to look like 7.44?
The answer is 2.35
